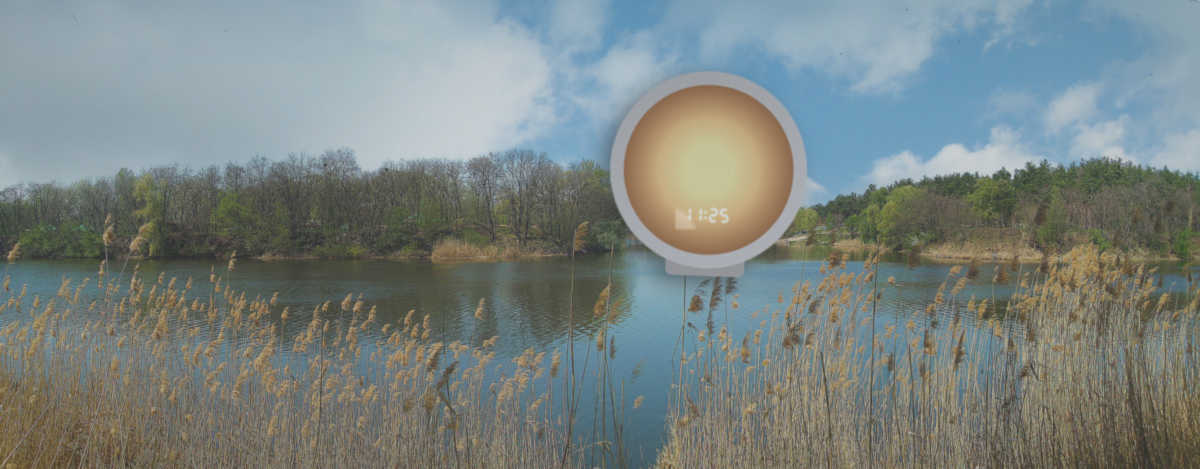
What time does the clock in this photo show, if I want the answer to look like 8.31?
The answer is 11.25
